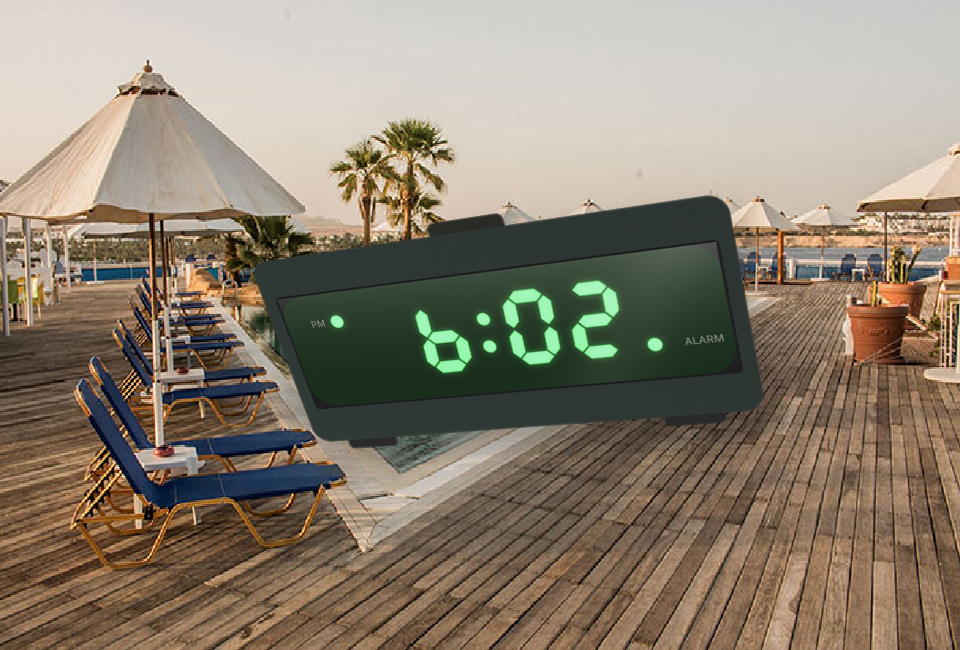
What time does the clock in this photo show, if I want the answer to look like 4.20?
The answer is 6.02
